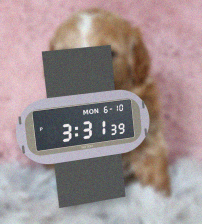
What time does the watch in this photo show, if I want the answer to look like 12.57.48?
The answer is 3.31.39
